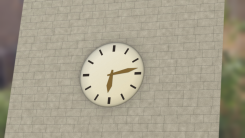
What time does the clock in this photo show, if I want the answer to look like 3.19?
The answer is 6.13
